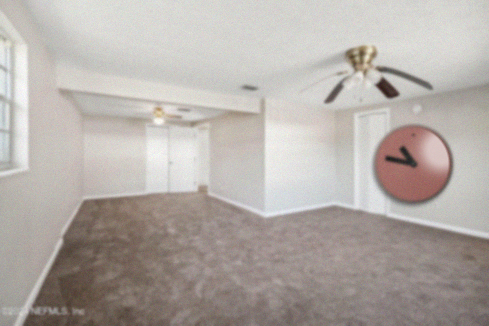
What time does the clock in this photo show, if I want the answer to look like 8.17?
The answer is 10.47
